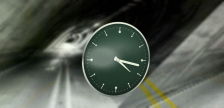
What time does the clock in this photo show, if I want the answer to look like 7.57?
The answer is 4.17
